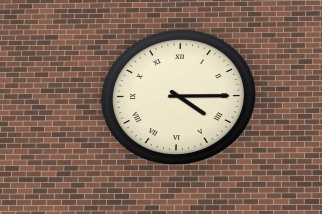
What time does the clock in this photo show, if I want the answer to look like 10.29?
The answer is 4.15
